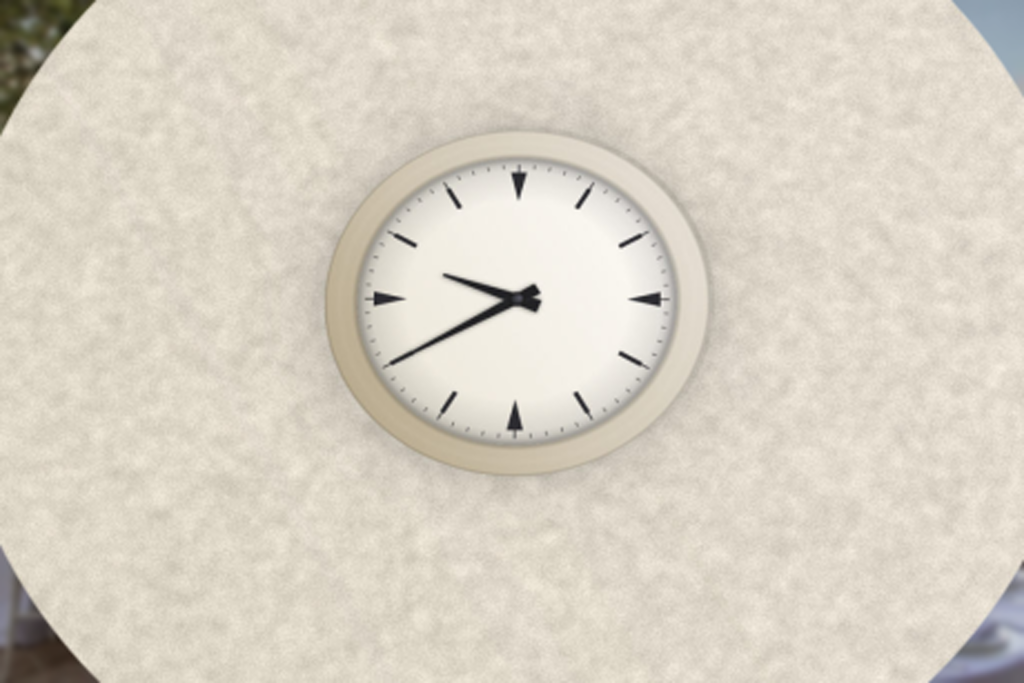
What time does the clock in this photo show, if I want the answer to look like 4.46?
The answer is 9.40
